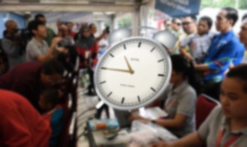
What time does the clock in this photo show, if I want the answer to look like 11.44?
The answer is 10.45
